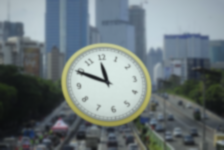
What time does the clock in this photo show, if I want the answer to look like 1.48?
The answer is 11.50
